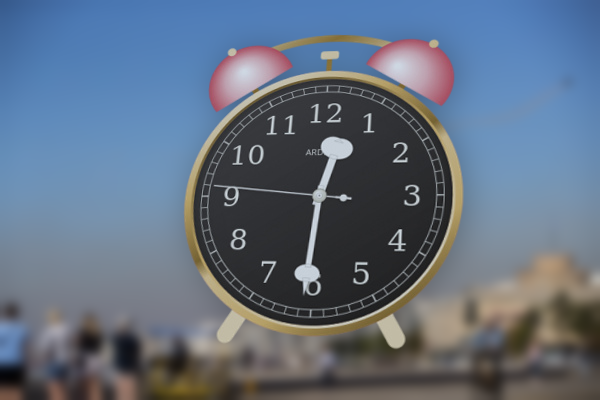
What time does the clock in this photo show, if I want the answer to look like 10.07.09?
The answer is 12.30.46
